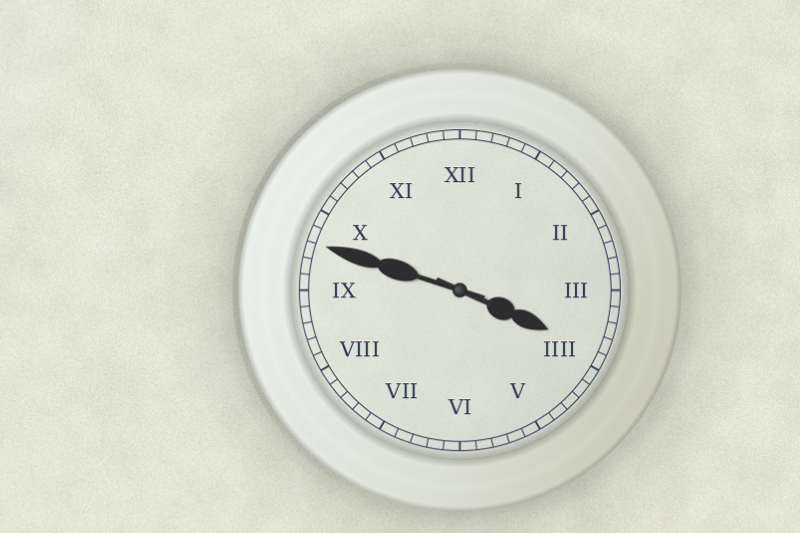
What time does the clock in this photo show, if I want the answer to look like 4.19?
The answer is 3.48
